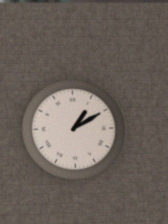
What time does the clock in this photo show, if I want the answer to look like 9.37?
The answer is 1.10
